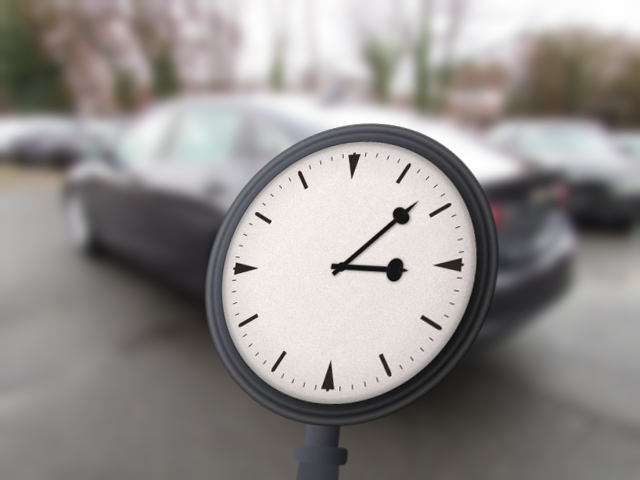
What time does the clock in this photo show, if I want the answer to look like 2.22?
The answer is 3.08
